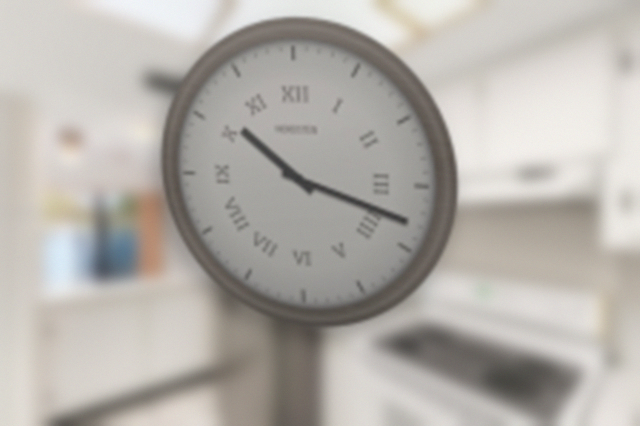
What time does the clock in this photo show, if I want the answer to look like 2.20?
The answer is 10.18
